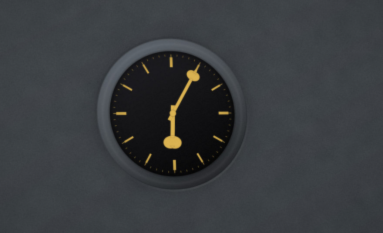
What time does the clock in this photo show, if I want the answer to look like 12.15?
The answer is 6.05
